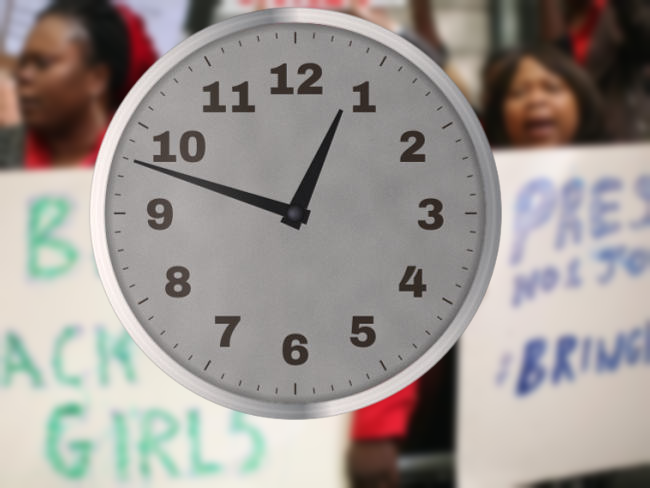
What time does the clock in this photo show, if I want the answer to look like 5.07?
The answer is 12.48
